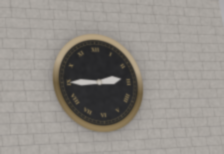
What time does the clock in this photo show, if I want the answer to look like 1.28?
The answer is 2.45
